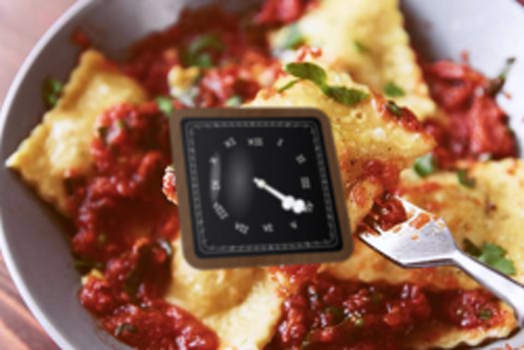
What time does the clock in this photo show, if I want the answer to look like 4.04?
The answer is 4.21
